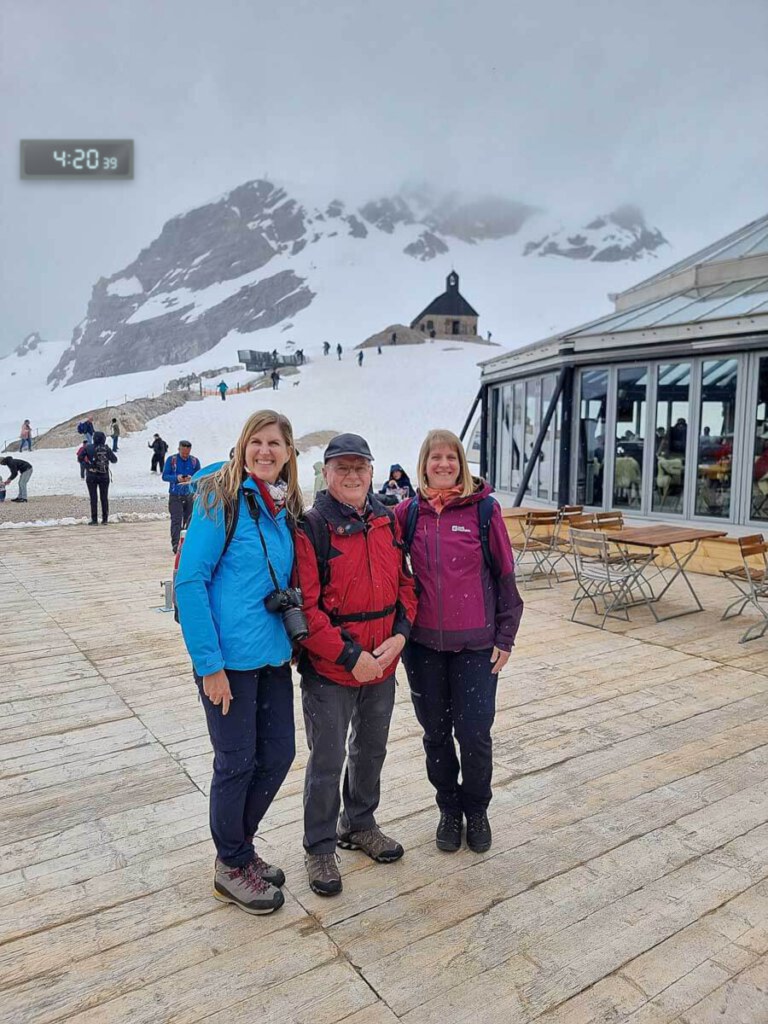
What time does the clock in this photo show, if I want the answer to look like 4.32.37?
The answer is 4.20.39
